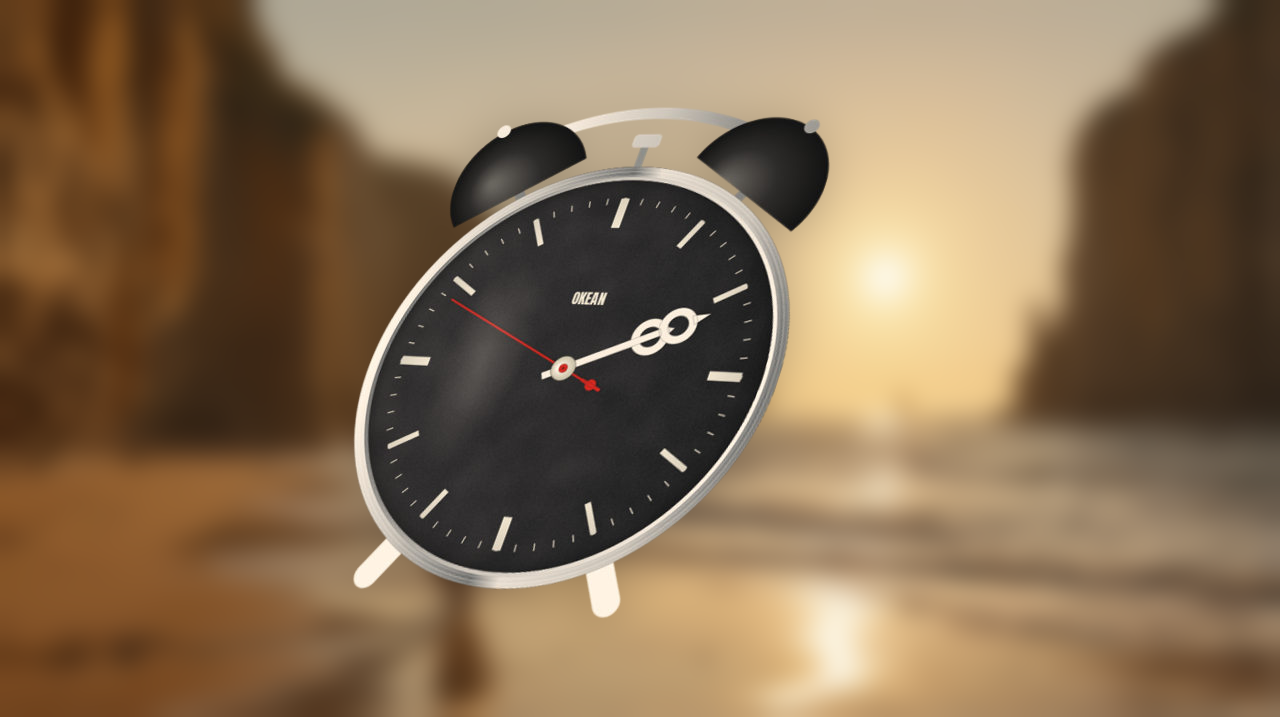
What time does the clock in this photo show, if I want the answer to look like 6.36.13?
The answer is 2.10.49
